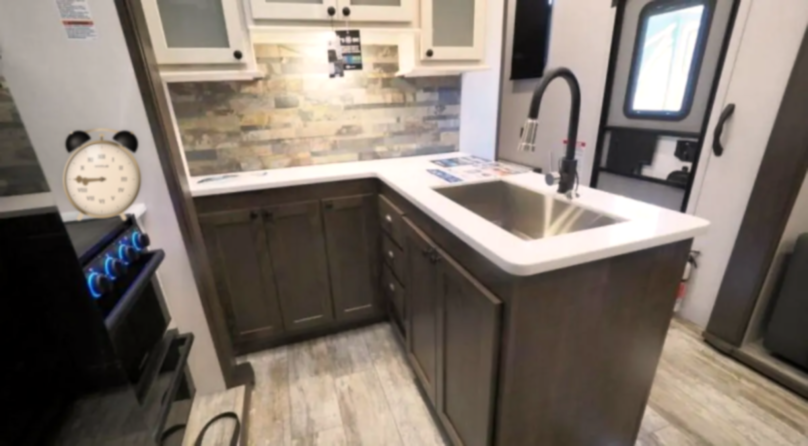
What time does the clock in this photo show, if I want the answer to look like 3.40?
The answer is 8.45
